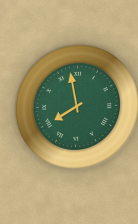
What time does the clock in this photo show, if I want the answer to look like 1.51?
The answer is 7.58
